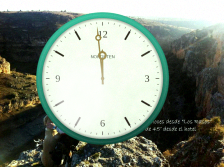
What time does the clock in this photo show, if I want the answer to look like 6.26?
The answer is 11.59
